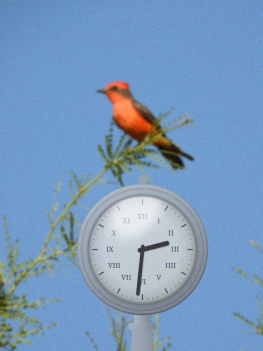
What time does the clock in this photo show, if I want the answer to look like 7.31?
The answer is 2.31
